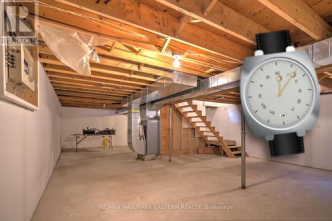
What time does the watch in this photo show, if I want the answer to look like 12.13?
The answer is 12.07
